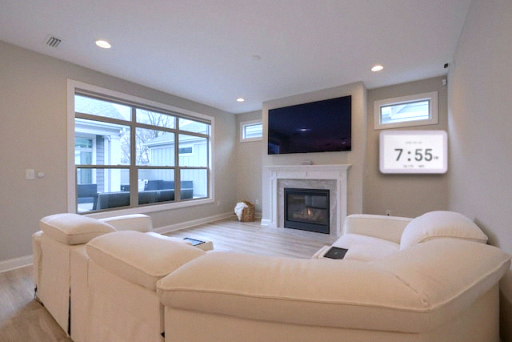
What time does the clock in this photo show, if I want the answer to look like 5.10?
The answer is 7.55
